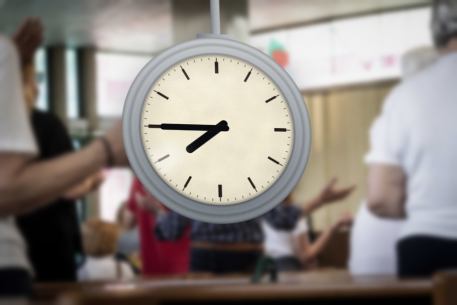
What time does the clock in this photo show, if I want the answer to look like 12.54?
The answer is 7.45
